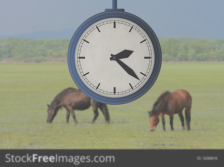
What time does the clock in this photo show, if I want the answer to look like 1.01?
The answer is 2.22
